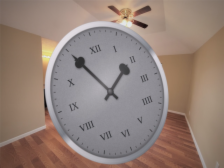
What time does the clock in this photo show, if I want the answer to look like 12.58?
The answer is 1.55
